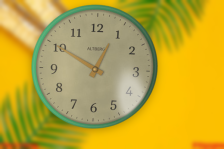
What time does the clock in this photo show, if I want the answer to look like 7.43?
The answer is 12.50
